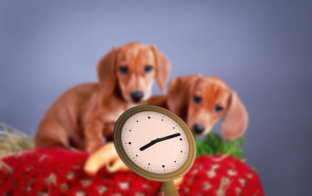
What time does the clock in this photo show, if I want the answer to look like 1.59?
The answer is 8.13
